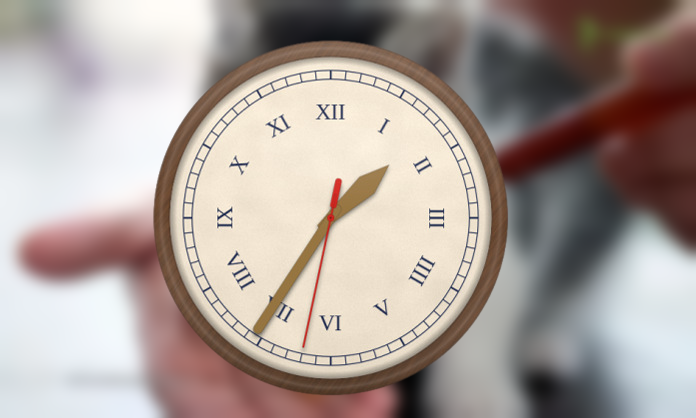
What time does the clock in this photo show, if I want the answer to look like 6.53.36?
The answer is 1.35.32
